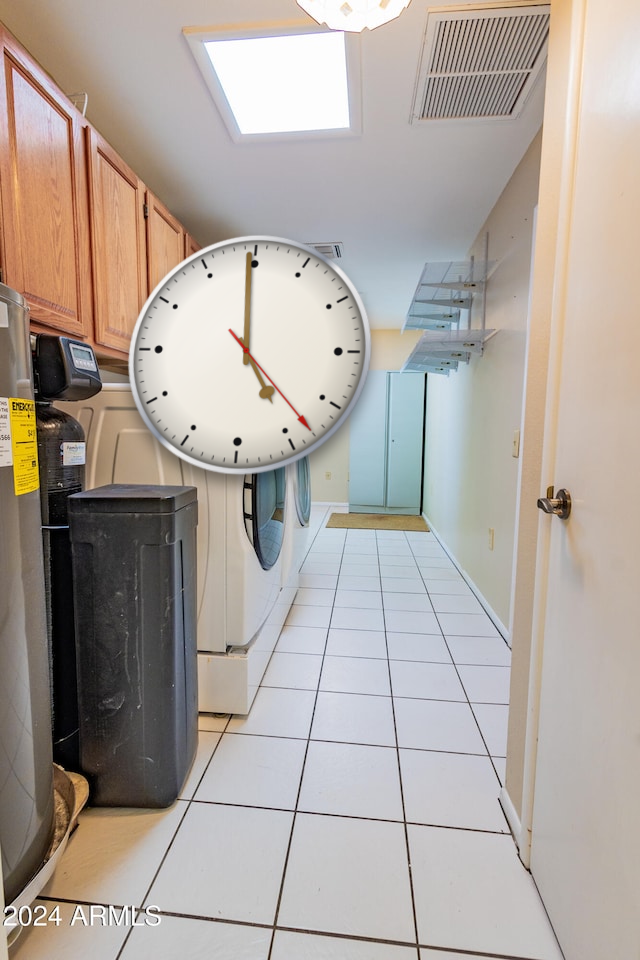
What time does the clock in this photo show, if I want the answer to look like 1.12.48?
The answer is 4.59.23
